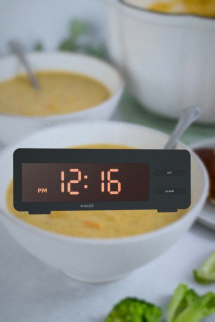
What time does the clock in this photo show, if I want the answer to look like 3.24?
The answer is 12.16
